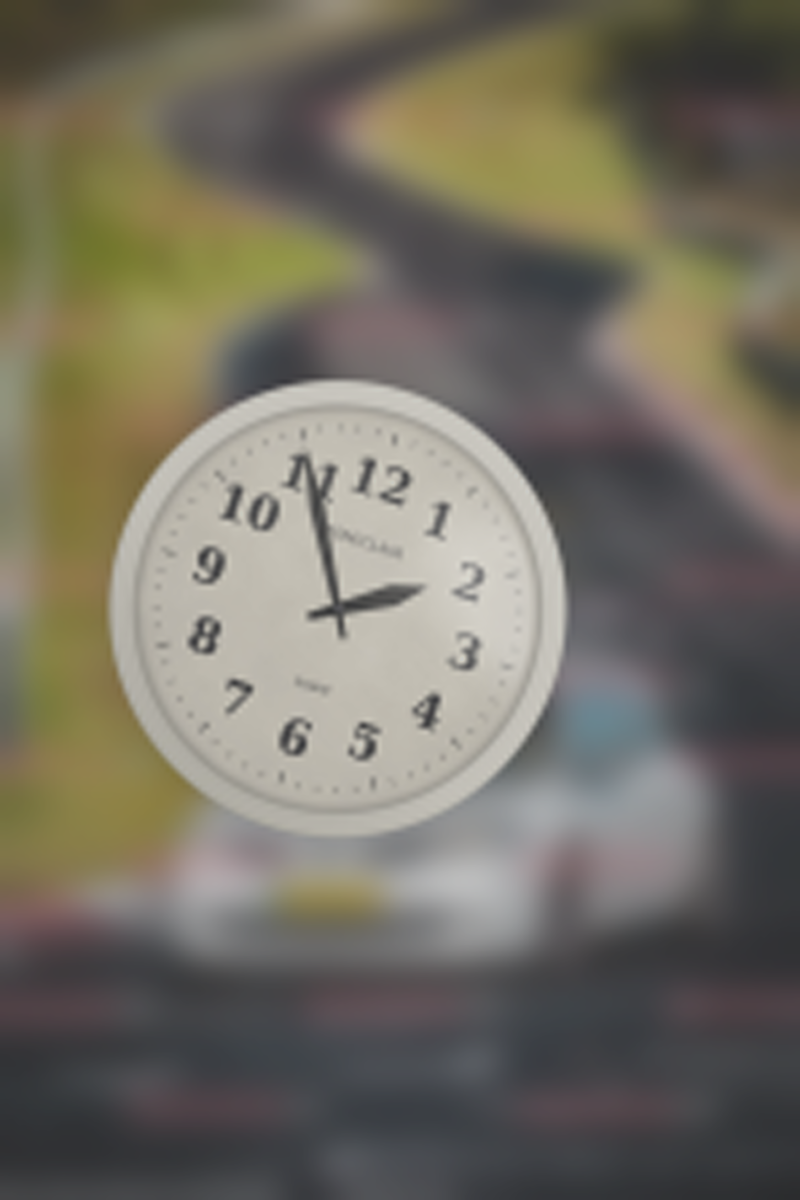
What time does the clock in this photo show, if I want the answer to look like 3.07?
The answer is 1.55
